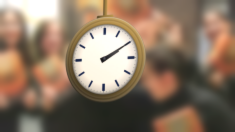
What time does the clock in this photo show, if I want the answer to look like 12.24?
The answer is 2.10
